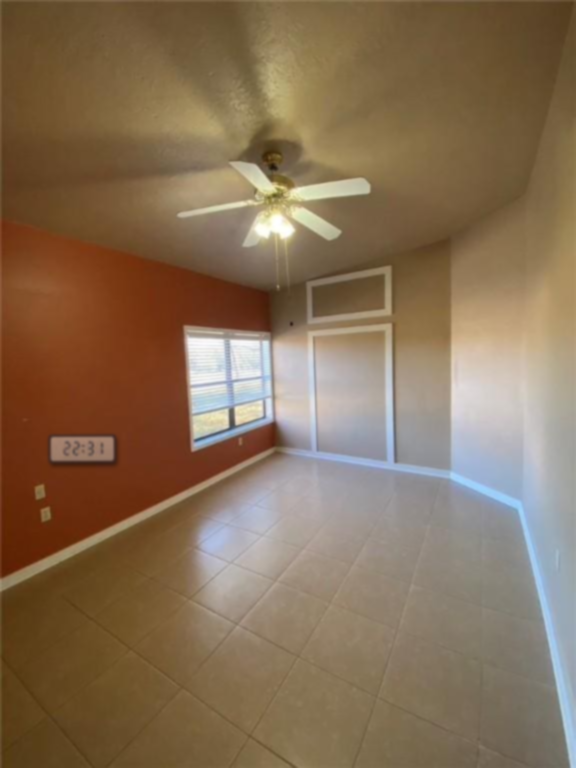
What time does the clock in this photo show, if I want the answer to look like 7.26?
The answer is 22.31
